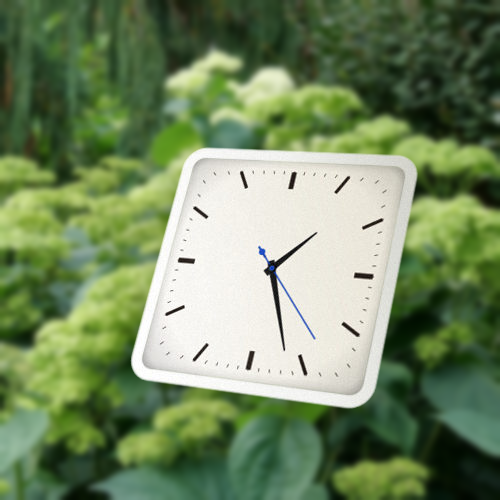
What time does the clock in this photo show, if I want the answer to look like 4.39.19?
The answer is 1.26.23
